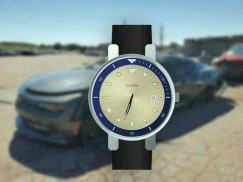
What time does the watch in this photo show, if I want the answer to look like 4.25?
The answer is 6.33
